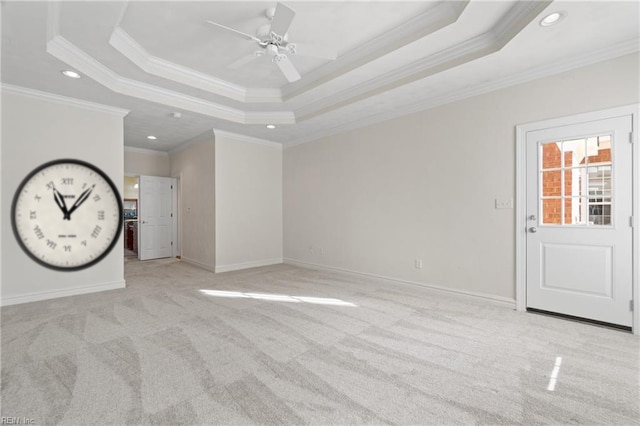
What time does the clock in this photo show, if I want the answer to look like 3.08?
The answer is 11.07
